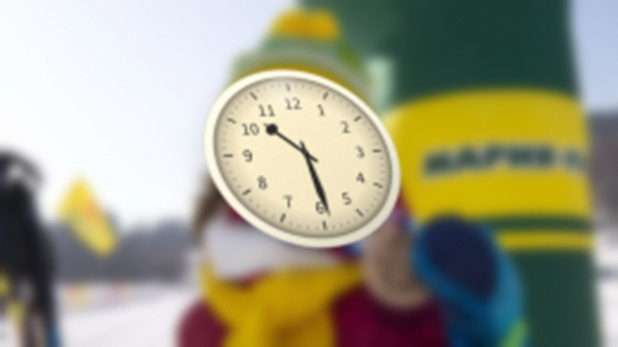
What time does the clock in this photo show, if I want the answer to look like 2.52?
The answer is 10.29
